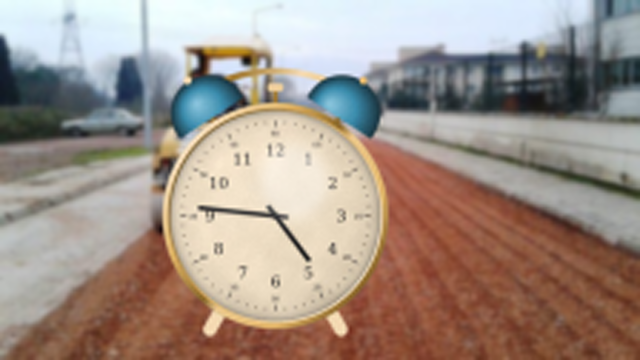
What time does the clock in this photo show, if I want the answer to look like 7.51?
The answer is 4.46
